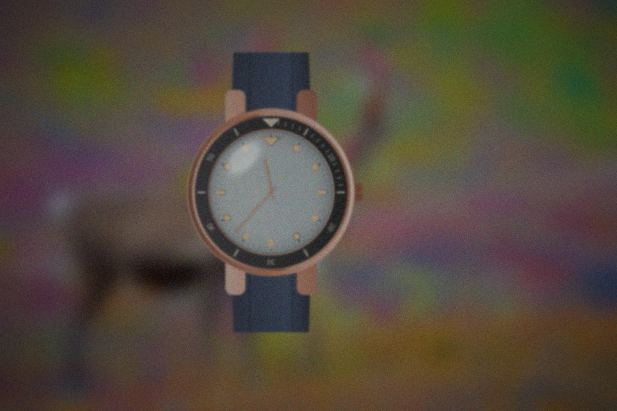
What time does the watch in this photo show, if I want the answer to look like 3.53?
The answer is 11.37
